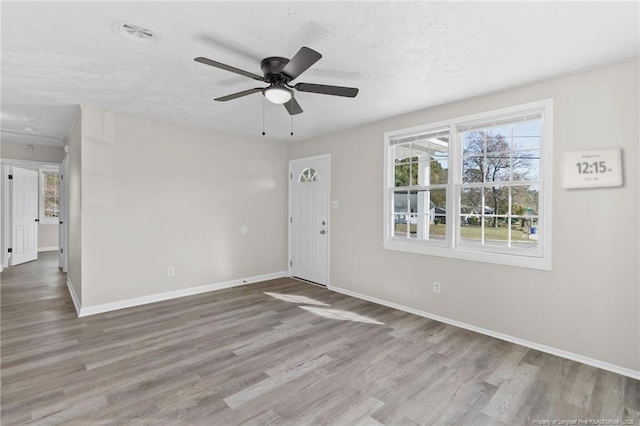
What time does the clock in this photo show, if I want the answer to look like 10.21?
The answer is 12.15
